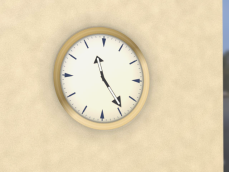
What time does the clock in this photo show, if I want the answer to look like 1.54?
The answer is 11.24
